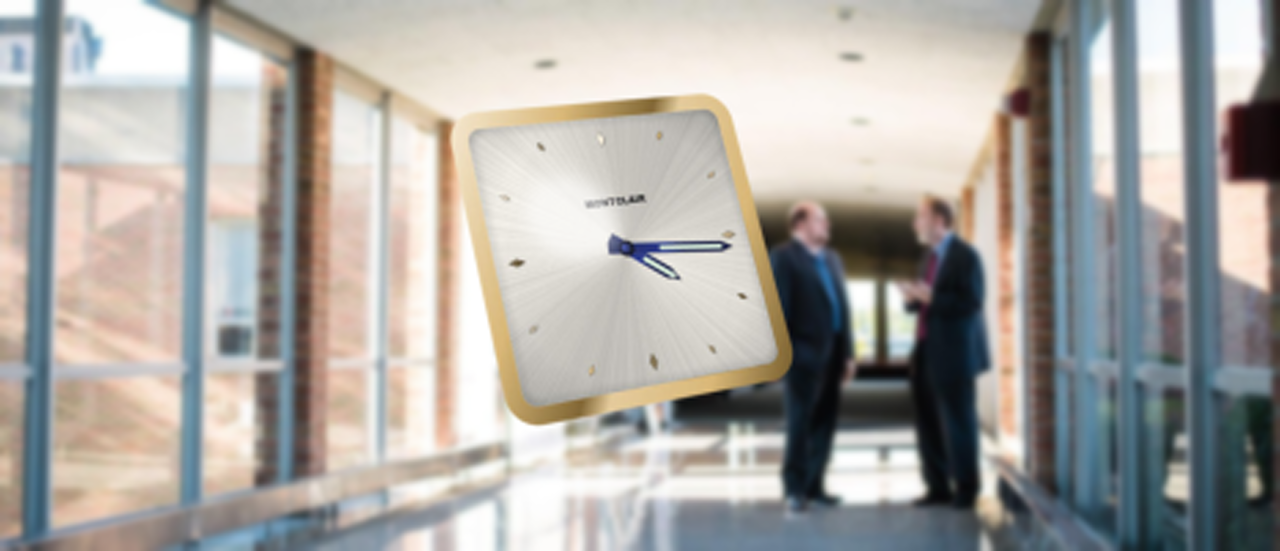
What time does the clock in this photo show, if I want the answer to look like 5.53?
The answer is 4.16
